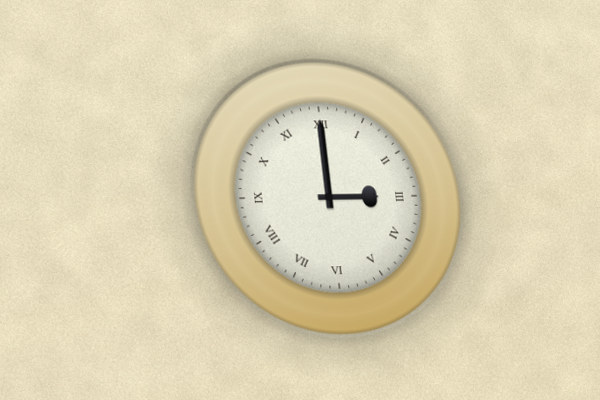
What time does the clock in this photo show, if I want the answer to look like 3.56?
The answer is 3.00
